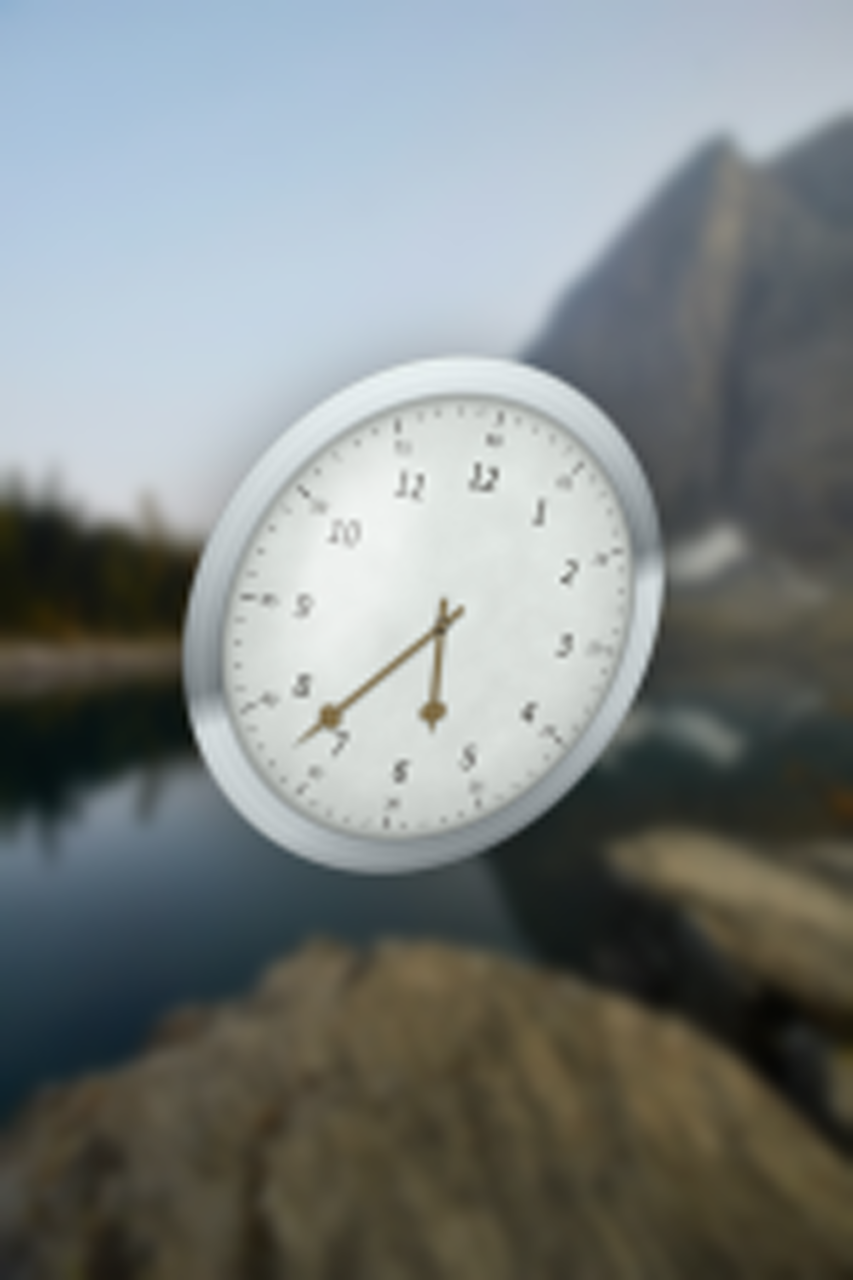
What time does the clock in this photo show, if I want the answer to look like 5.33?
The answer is 5.37
